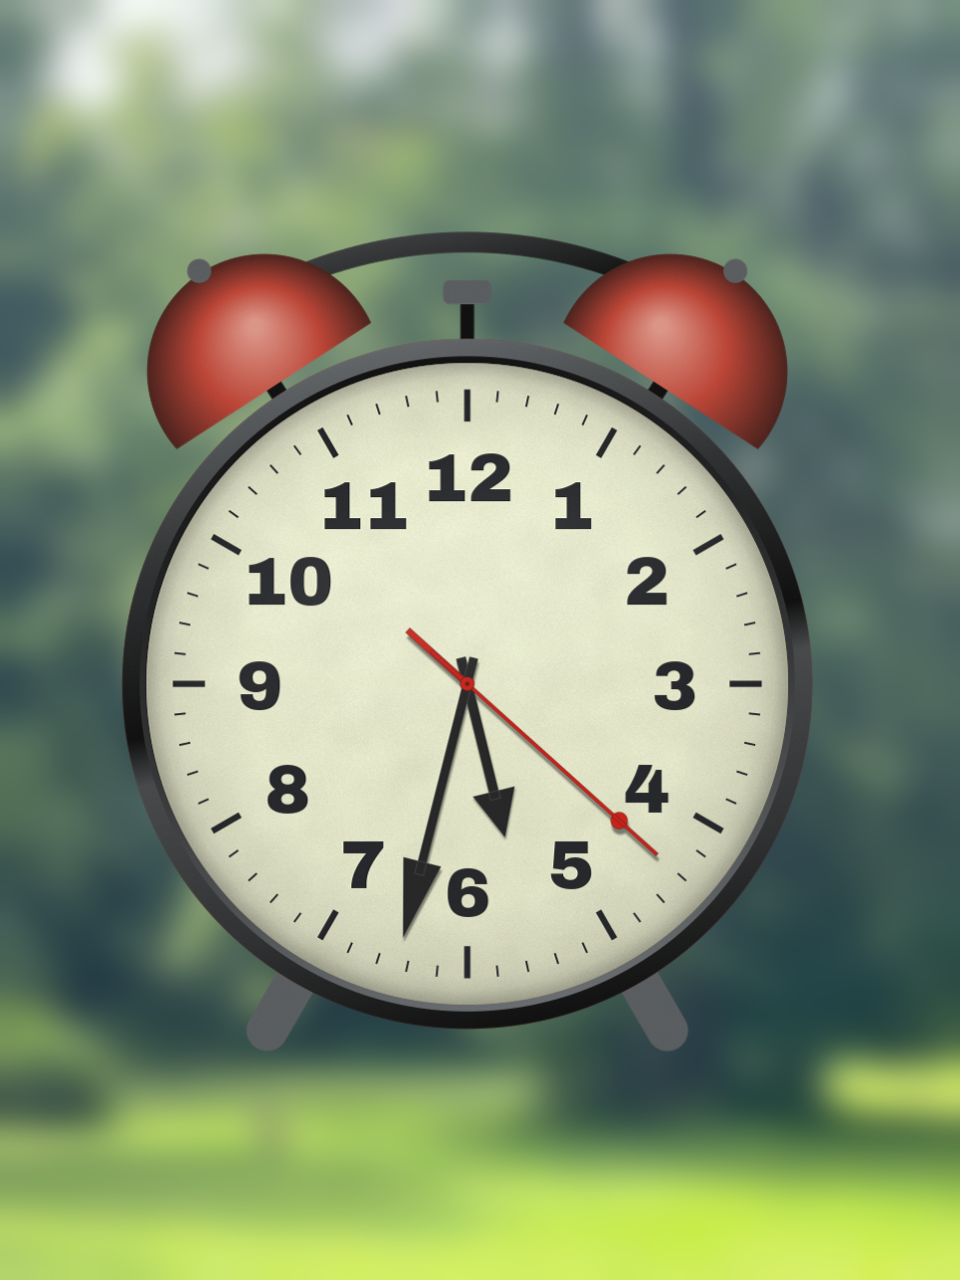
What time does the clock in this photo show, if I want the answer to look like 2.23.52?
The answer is 5.32.22
